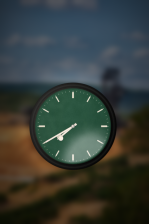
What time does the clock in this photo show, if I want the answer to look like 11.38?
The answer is 7.40
